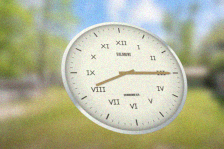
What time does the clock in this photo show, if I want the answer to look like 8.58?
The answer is 8.15
